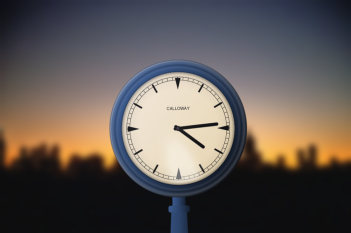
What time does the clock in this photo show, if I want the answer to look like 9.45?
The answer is 4.14
